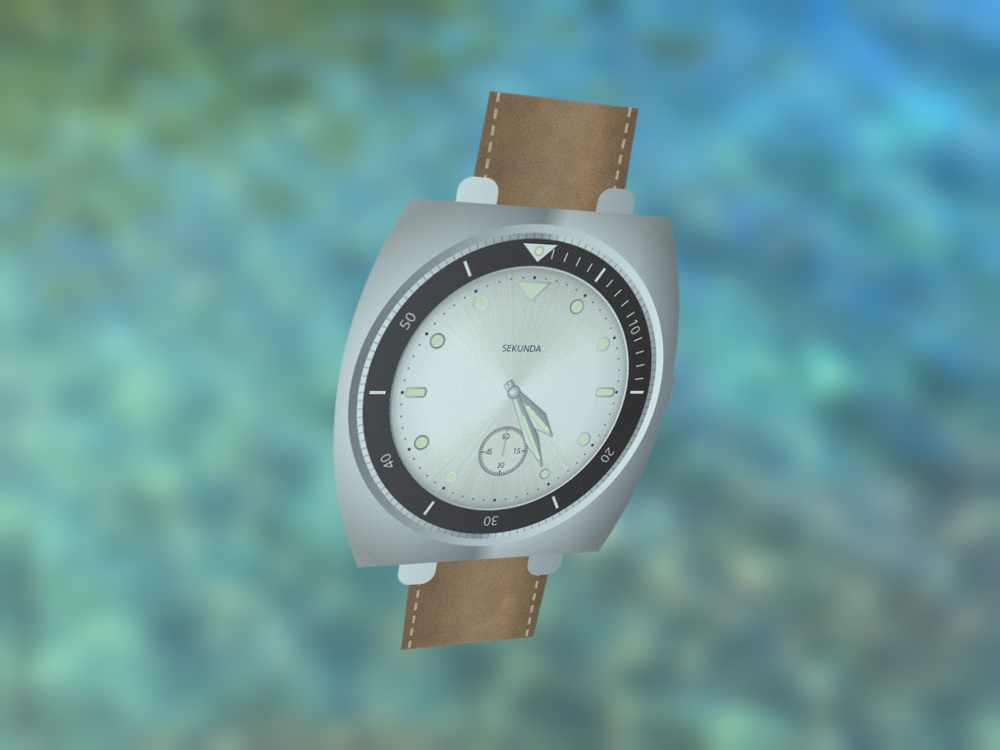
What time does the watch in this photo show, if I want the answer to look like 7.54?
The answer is 4.25
